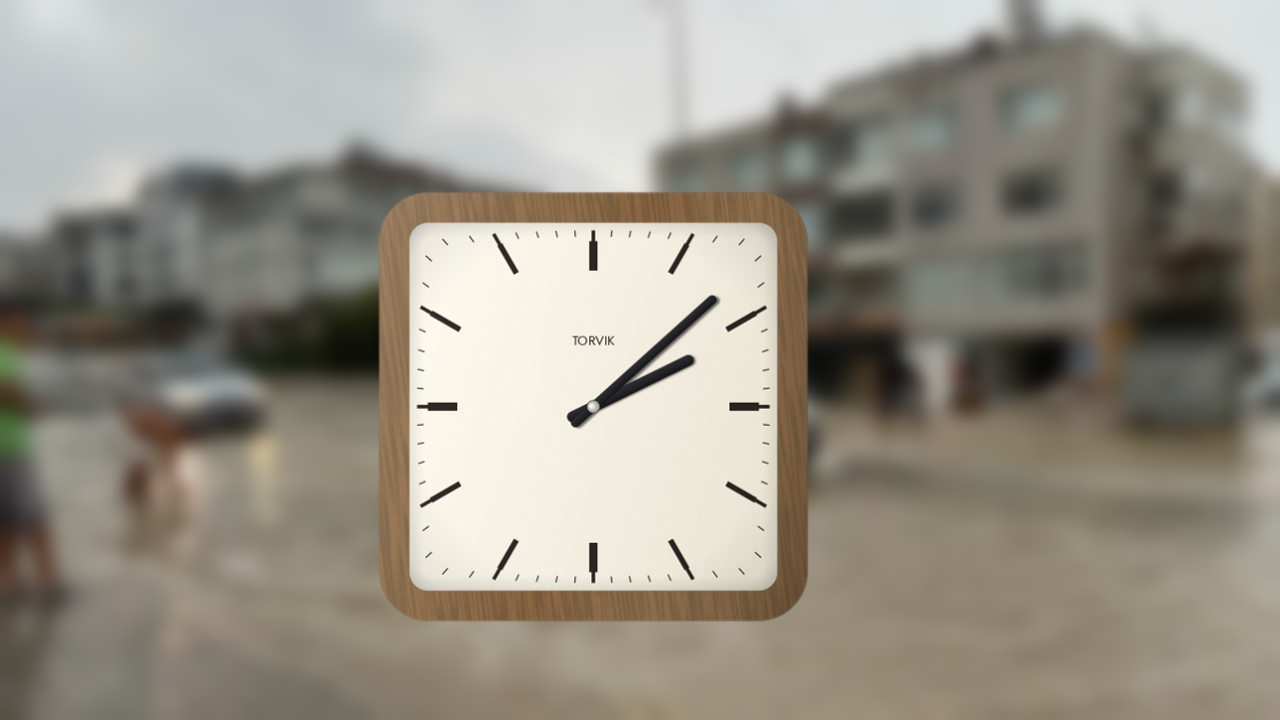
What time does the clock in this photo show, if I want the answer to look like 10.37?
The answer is 2.08
